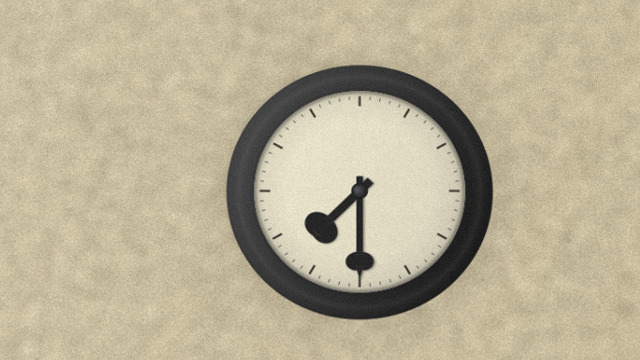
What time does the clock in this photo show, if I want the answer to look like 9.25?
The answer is 7.30
